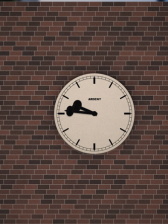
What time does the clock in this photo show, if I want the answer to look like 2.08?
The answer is 9.46
